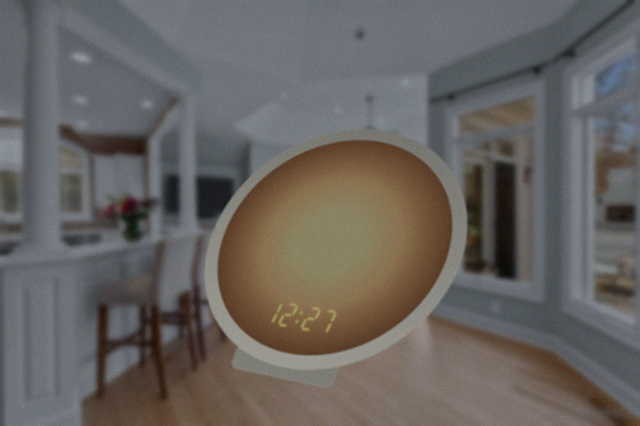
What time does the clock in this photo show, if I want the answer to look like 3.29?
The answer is 12.27
